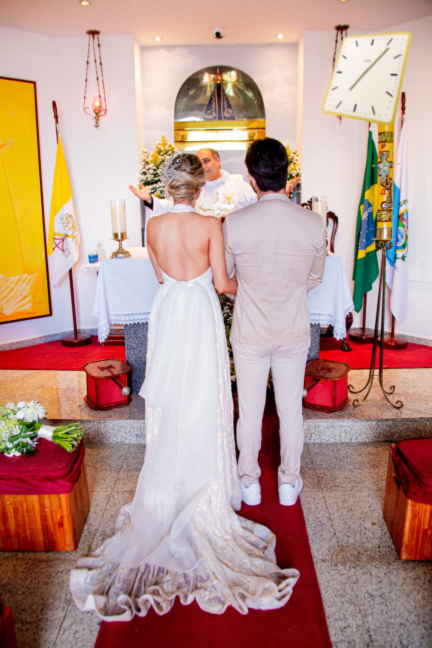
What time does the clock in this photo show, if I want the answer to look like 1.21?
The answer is 7.06
